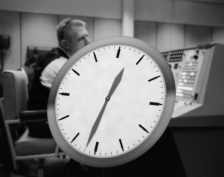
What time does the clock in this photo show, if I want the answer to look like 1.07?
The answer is 12.32
